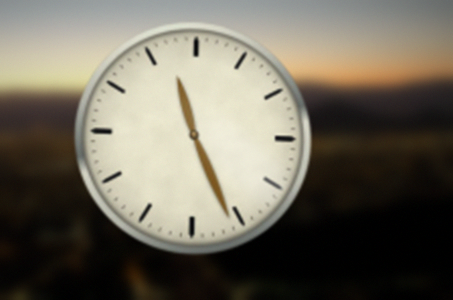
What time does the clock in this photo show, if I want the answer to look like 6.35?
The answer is 11.26
